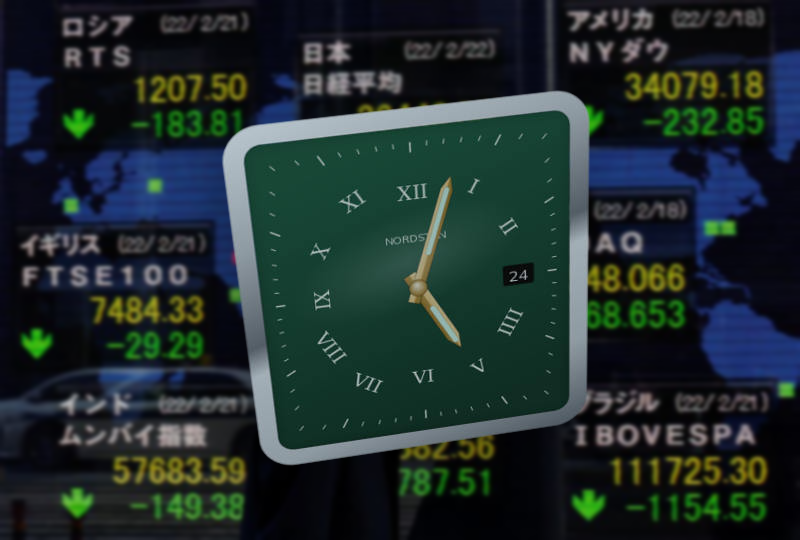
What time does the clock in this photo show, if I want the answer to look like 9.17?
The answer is 5.03
